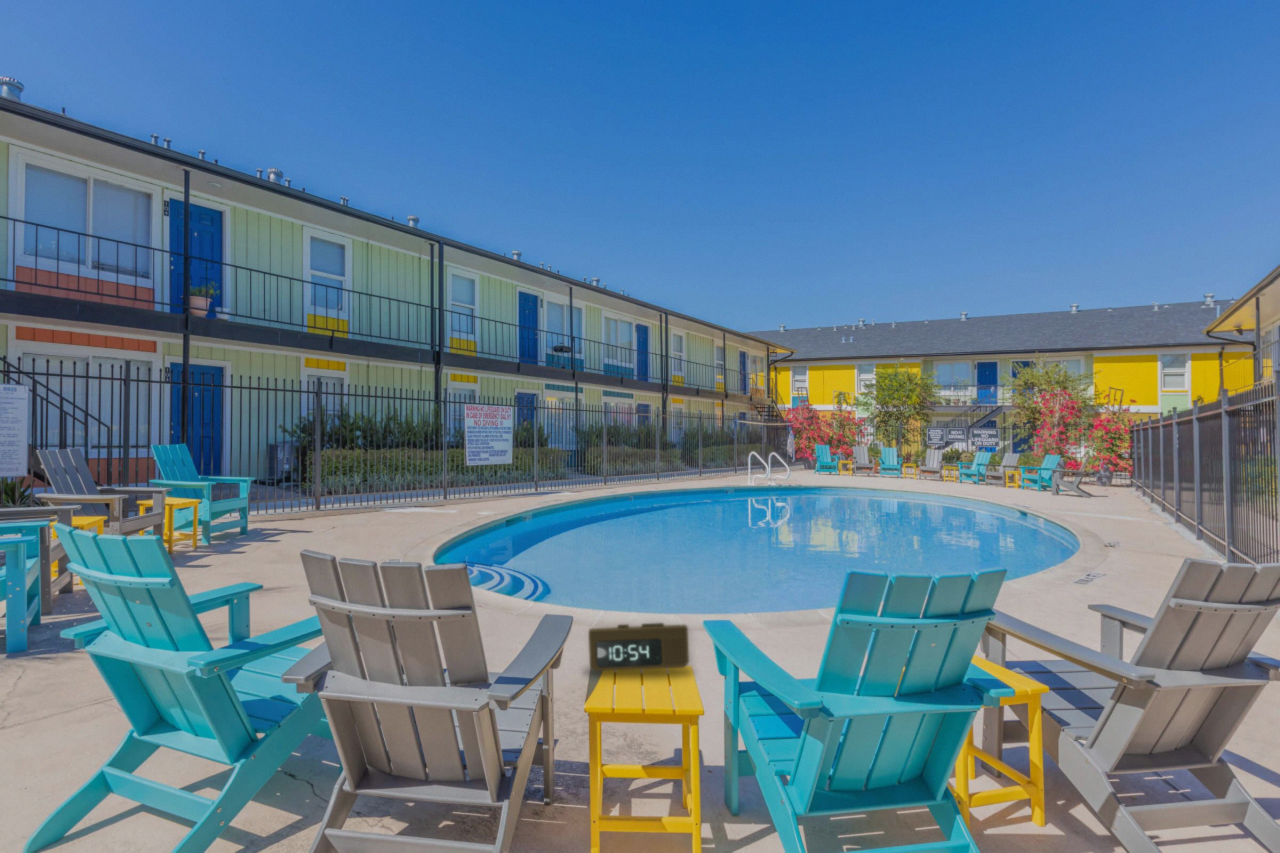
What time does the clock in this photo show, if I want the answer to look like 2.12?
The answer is 10.54
